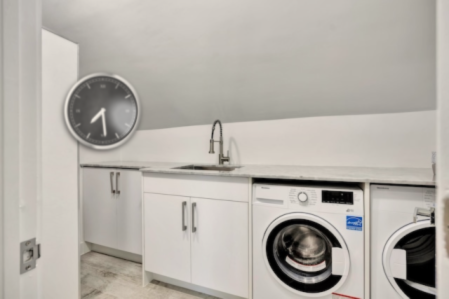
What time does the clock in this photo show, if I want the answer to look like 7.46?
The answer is 7.29
